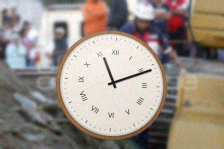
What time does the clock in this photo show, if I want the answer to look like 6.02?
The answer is 11.11
